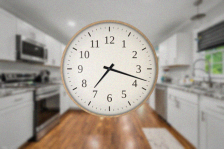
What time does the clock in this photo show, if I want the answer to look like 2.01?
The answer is 7.18
